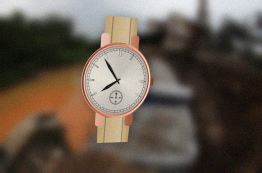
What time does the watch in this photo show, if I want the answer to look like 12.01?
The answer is 7.54
